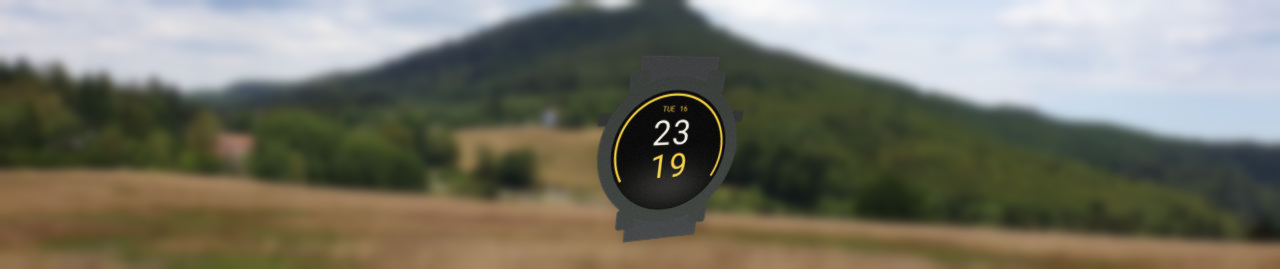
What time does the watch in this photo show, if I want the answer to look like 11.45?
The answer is 23.19
